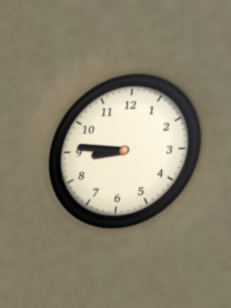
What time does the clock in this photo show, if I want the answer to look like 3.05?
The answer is 8.46
